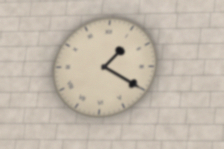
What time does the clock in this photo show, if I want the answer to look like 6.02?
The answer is 1.20
